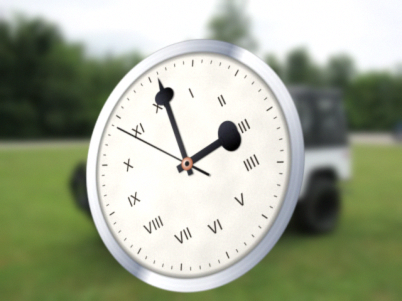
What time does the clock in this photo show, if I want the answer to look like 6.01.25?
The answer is 3.00.54
